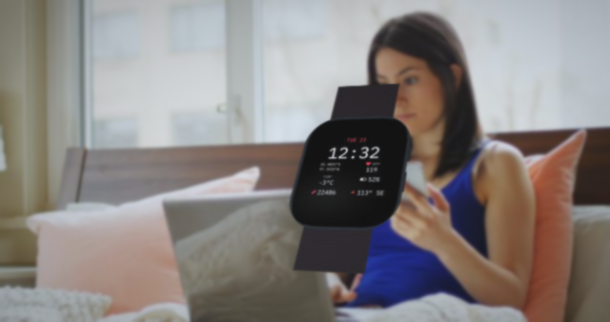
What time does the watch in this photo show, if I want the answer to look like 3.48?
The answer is 12.32
